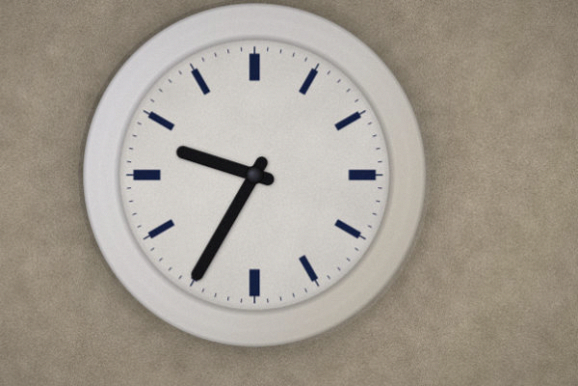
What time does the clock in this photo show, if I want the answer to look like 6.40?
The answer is 9.35
